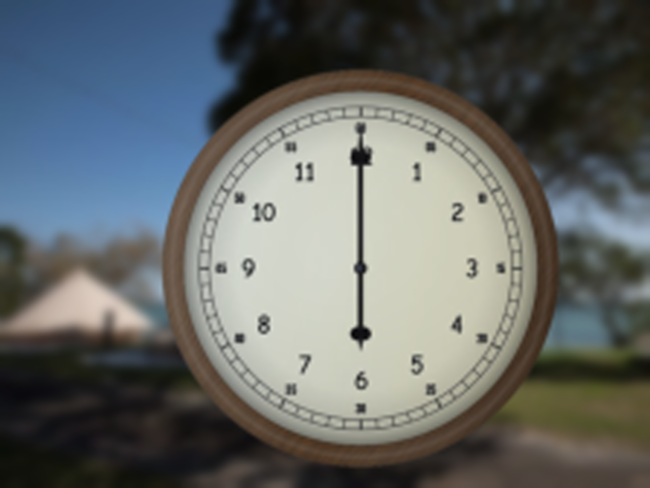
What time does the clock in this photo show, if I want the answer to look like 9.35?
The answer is 6.00
